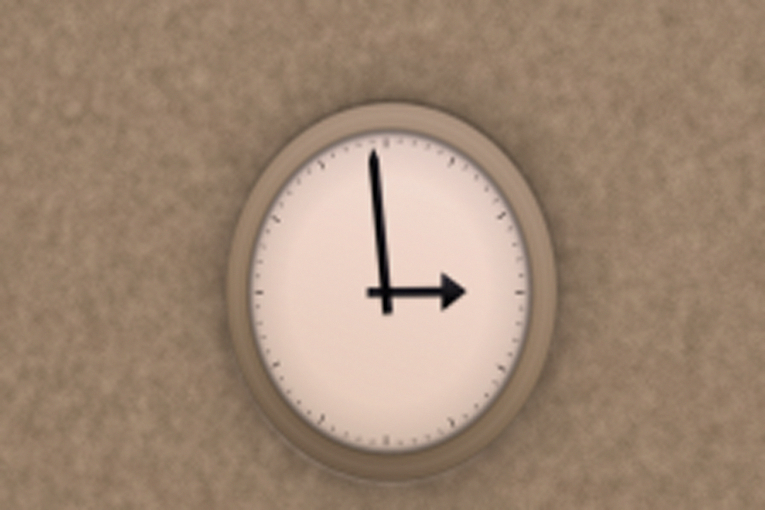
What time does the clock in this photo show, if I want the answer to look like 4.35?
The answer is 2.59
